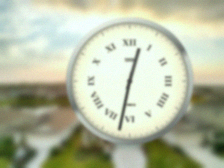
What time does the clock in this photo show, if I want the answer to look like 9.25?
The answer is 12.32
